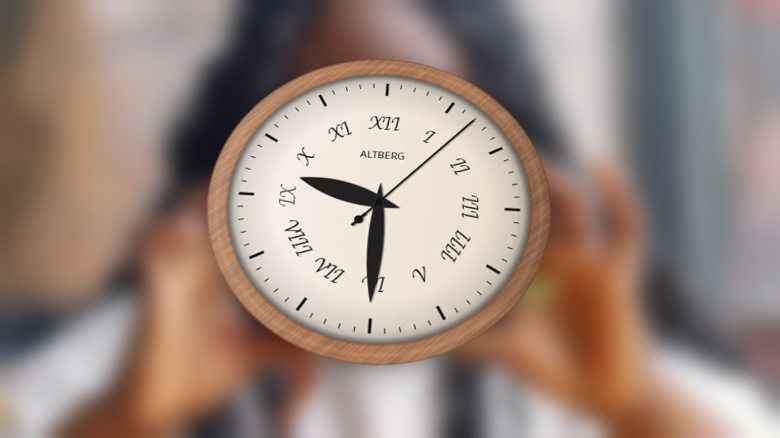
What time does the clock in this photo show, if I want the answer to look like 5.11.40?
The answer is 9.30.07
